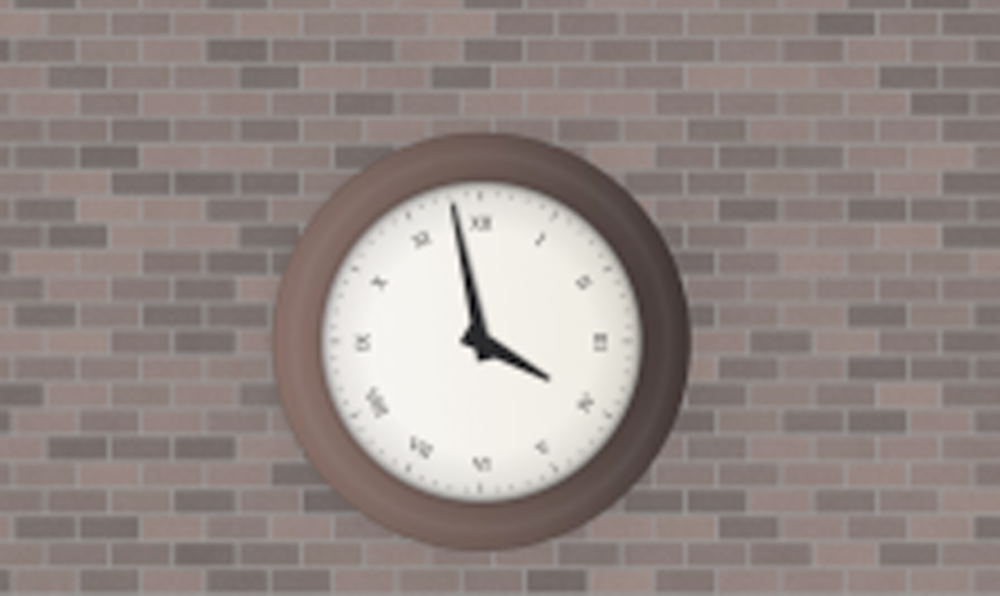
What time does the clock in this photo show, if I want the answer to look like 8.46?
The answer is 3.58
